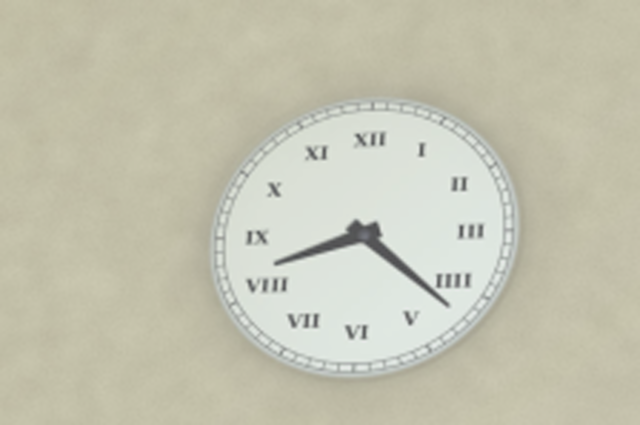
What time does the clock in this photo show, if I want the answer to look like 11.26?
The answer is 8.22
